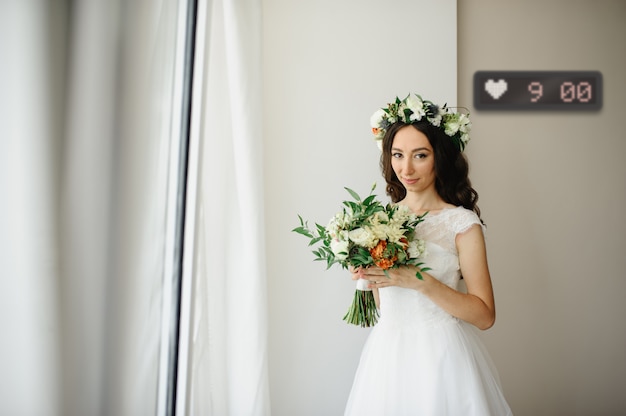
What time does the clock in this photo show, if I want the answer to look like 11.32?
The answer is 9.00
